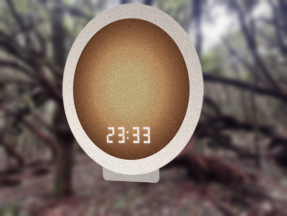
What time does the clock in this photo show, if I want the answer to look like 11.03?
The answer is 23.33
